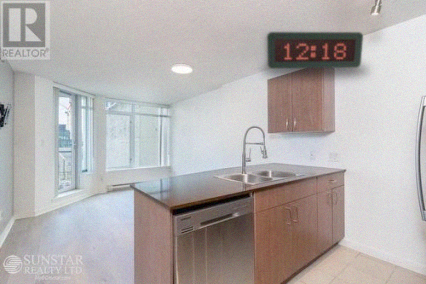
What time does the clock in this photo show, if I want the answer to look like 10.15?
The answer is 12.18
